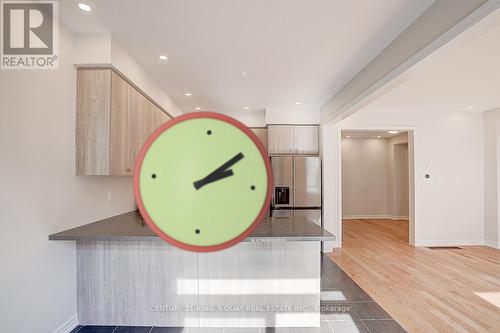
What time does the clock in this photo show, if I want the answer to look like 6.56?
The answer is 2.08
